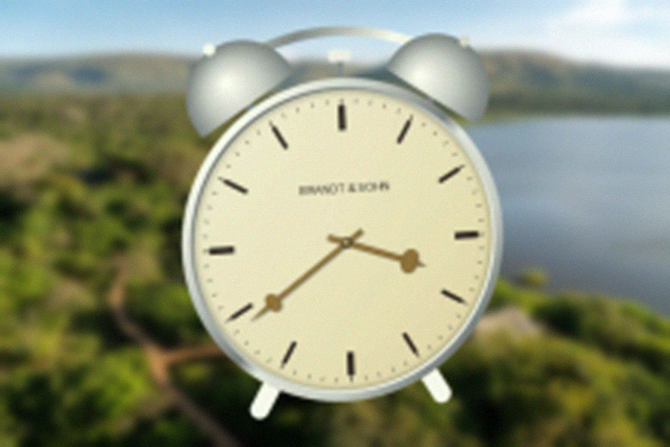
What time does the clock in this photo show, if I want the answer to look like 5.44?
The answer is 3.39
